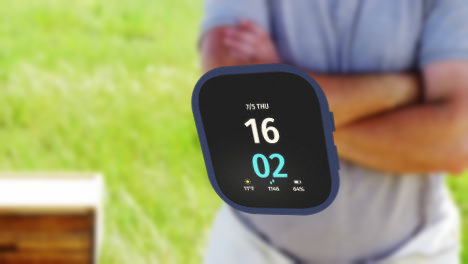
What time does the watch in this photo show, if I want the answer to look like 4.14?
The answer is 16.02
